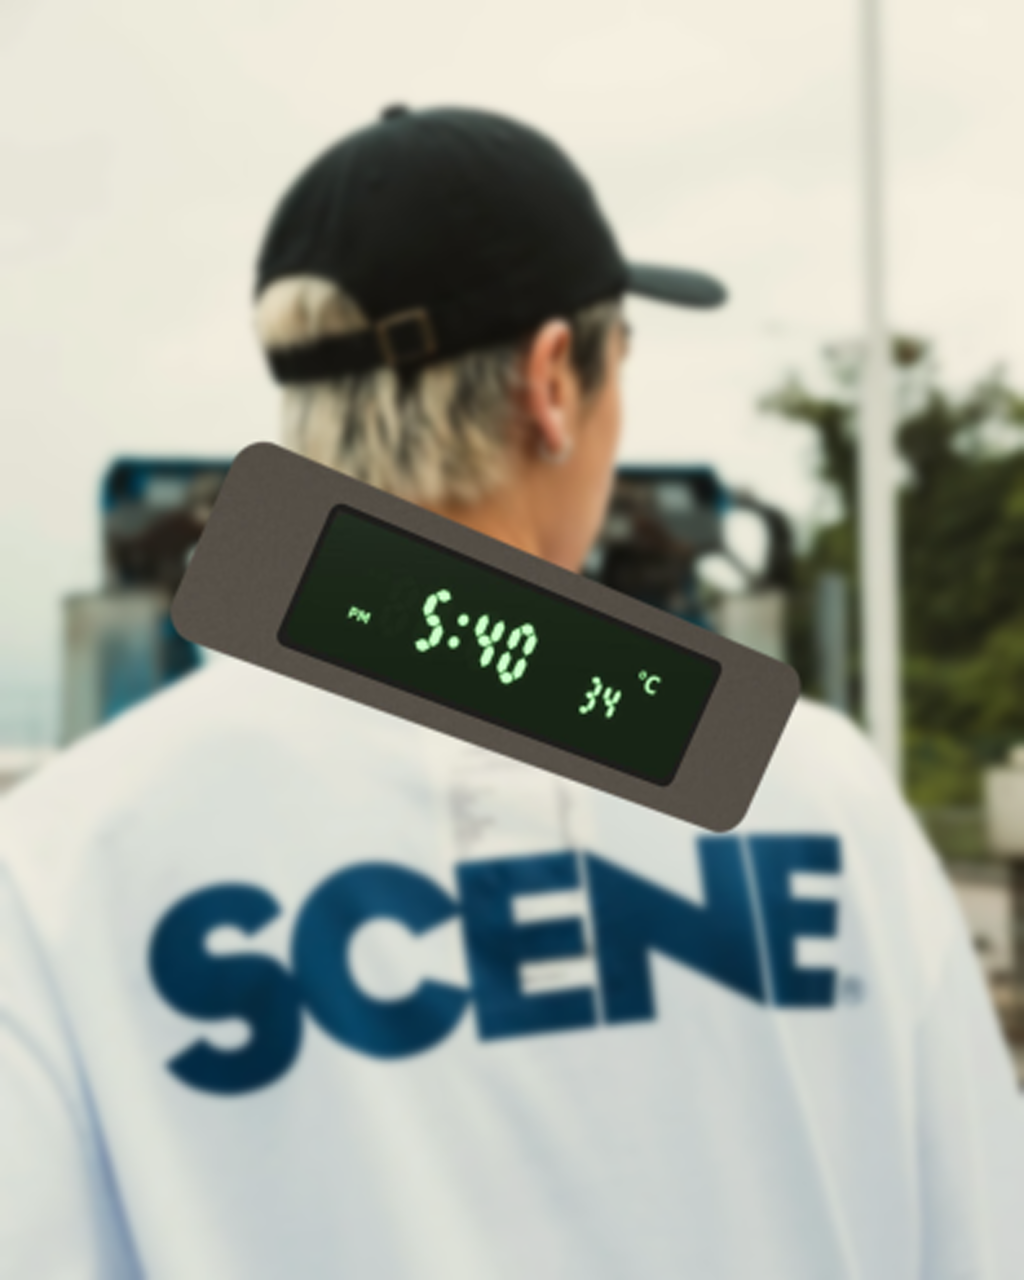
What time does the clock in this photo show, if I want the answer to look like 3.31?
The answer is 5.40
